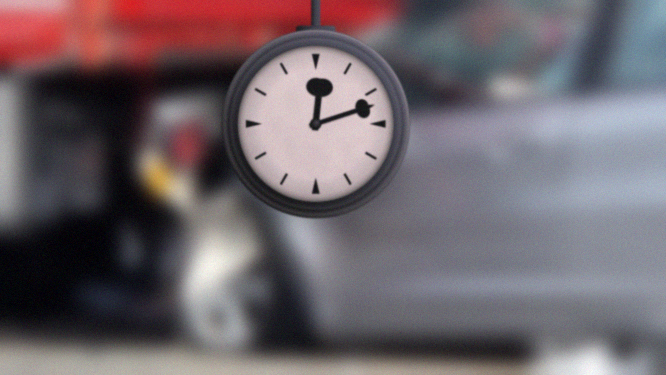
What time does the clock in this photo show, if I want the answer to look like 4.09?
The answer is 12.12
